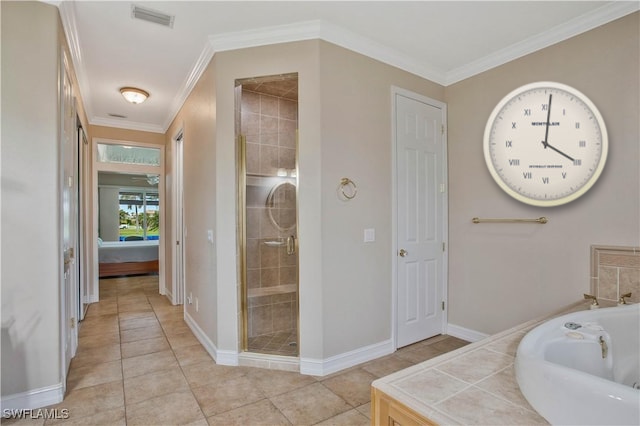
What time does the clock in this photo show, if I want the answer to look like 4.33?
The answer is 4.01
